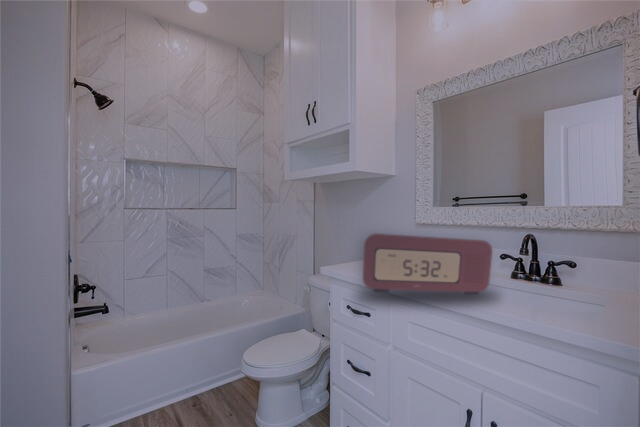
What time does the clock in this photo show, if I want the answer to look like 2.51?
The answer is 5.32
